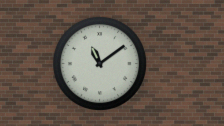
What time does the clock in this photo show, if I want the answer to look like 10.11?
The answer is 11.09
